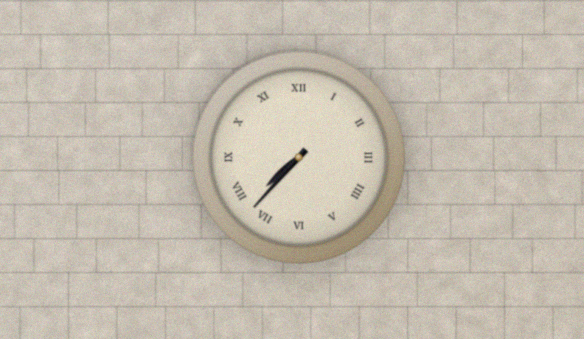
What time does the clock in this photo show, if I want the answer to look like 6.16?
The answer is 7.37
